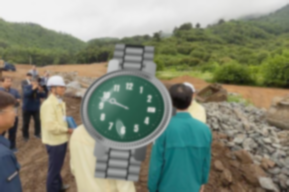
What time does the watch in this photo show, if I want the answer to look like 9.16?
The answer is 9.48
